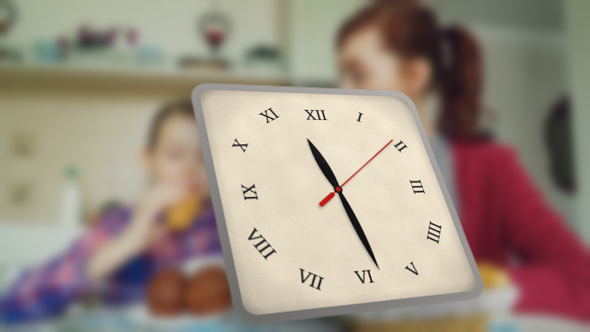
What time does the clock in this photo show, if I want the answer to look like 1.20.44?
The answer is 11.28.09
